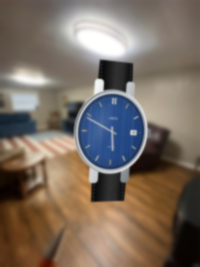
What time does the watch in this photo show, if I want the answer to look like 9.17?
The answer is 5.49
